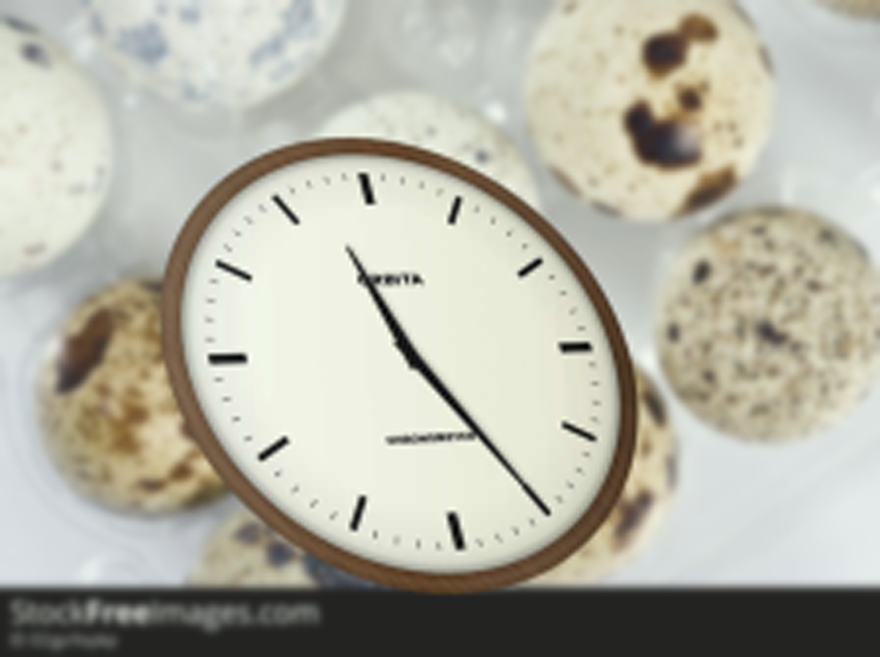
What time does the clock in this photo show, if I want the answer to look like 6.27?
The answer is 11.25
